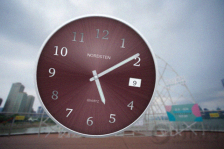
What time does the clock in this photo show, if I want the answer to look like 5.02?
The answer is 5.09
